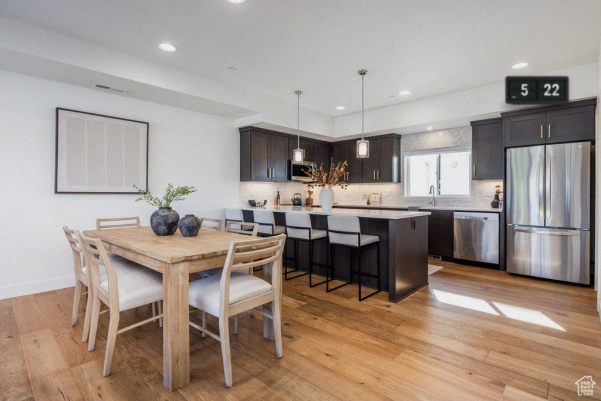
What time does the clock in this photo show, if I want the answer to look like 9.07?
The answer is 5.22
